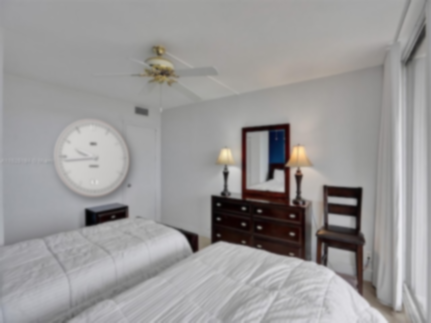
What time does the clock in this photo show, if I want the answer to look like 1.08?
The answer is 9.44
